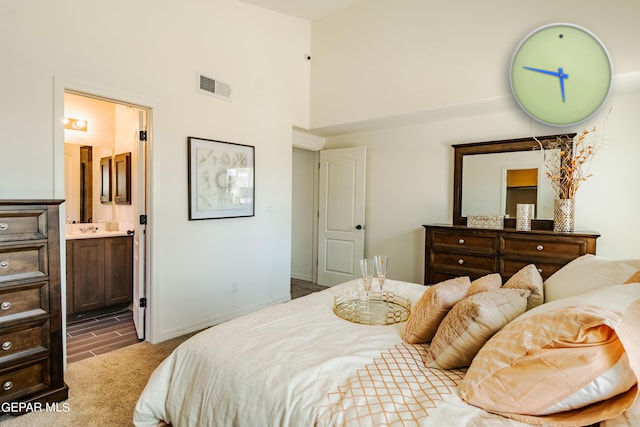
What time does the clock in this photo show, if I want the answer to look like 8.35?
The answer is 5.47
